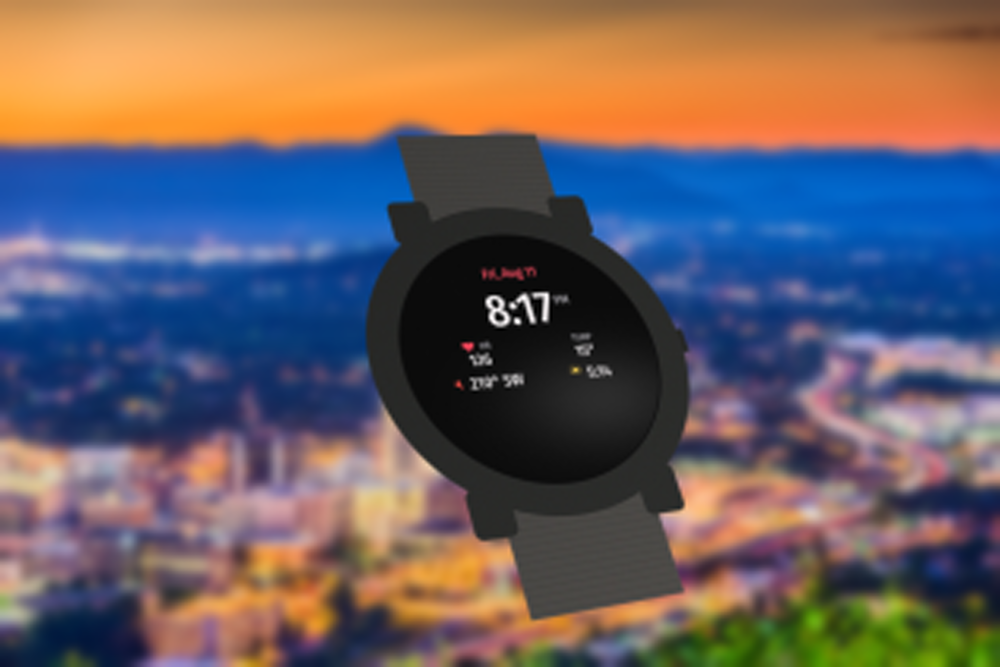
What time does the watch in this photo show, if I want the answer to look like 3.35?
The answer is 8.17
